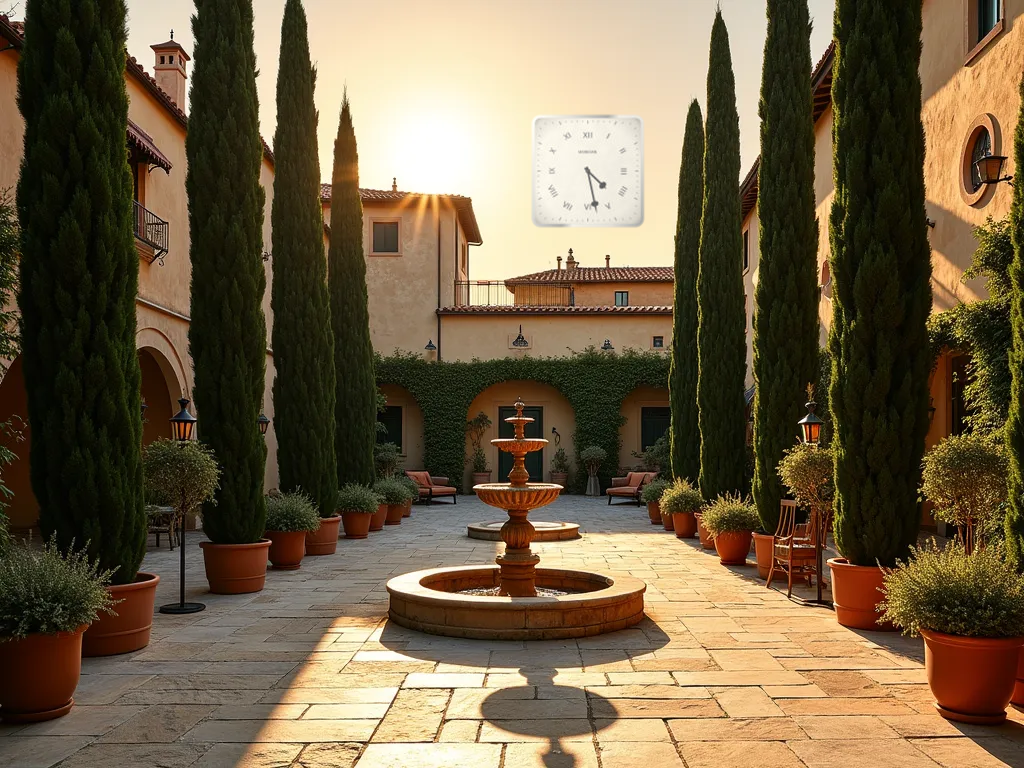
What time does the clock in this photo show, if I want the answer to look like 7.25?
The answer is 4.28
